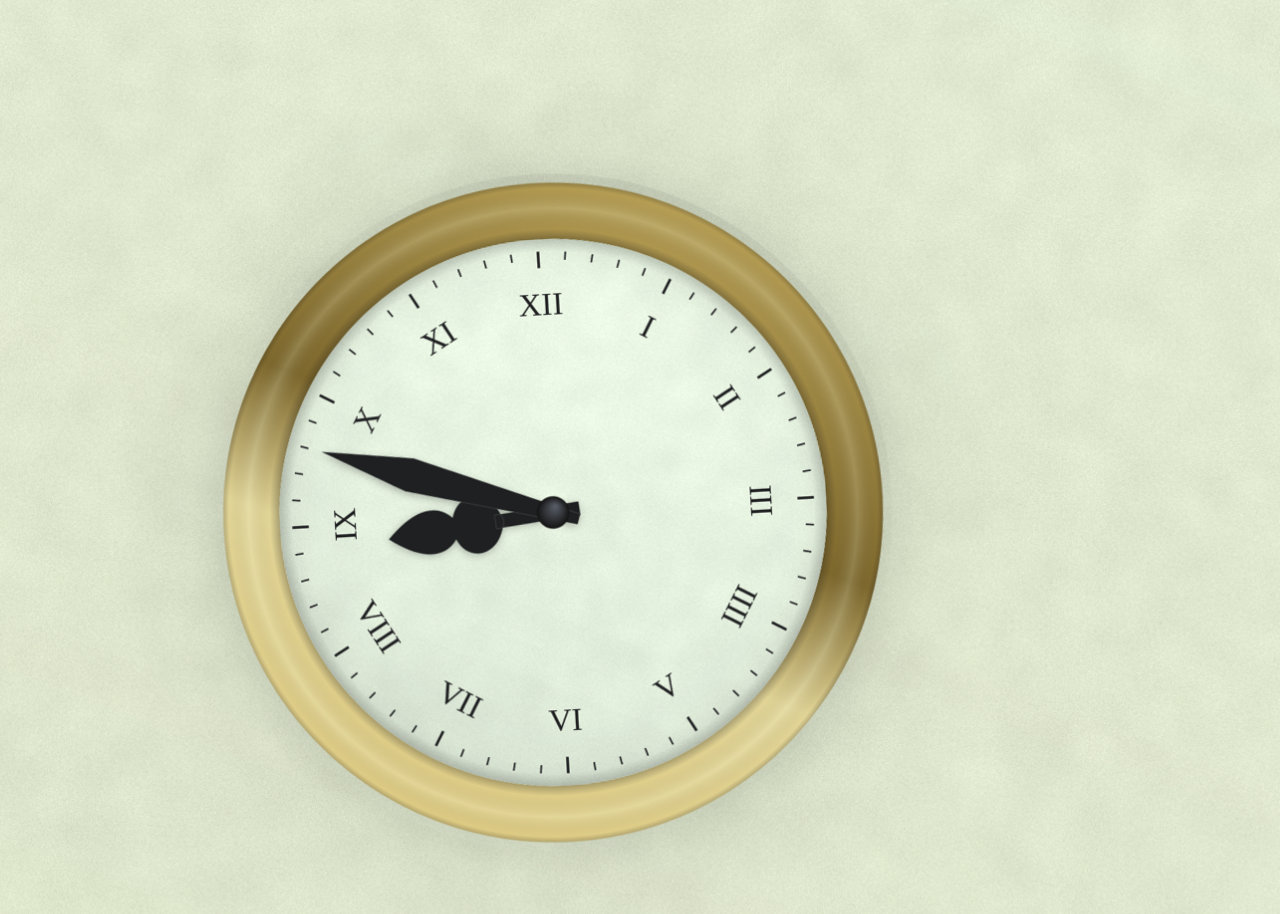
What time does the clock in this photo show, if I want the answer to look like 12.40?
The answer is 8.48
